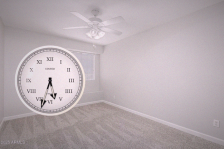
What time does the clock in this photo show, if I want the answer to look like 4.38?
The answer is 5.33
